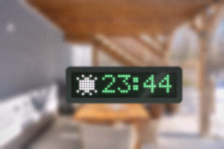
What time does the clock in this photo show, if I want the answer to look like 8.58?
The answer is 23.44
